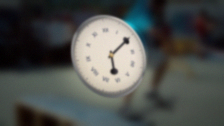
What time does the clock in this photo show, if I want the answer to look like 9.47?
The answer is 6.10
